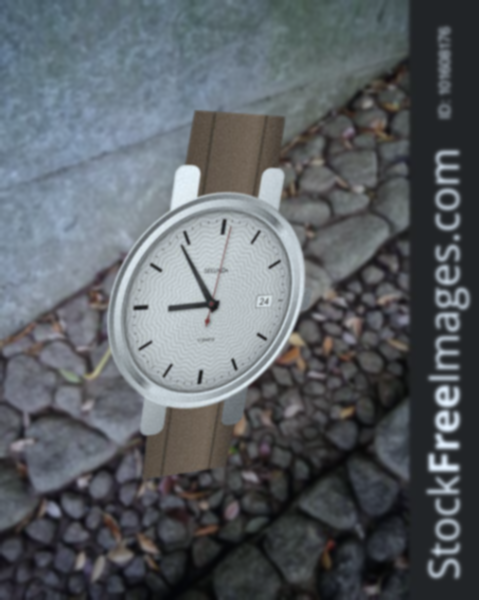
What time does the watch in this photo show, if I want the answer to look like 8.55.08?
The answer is 8.54.01
